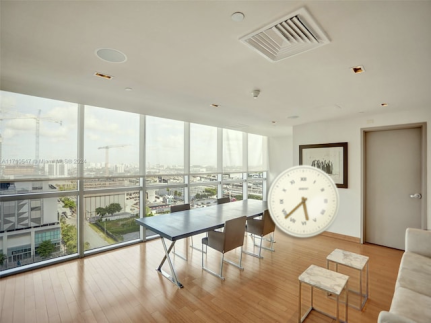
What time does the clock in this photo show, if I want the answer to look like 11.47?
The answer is 5.38
